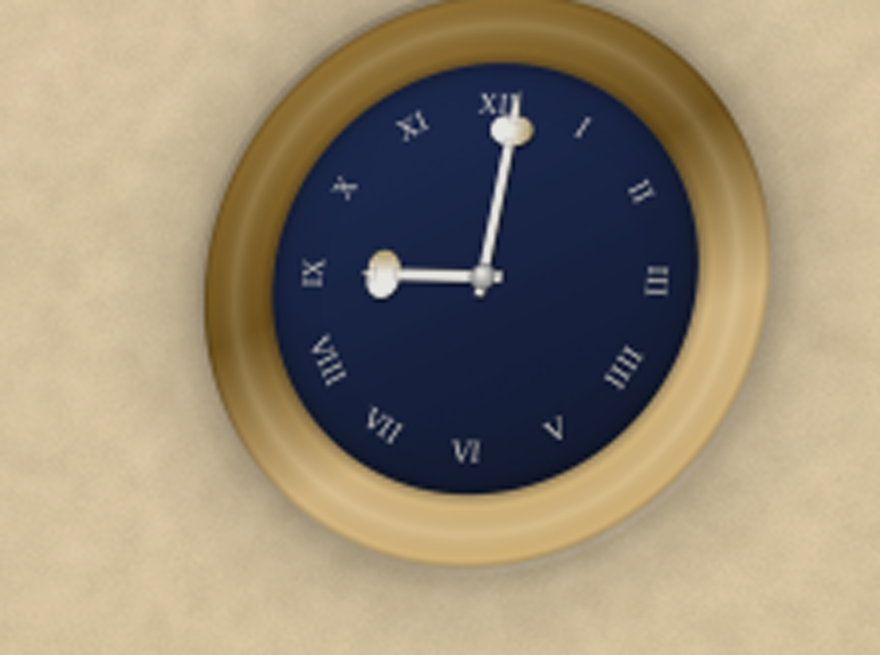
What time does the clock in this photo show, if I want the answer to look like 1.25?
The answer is 9.01
